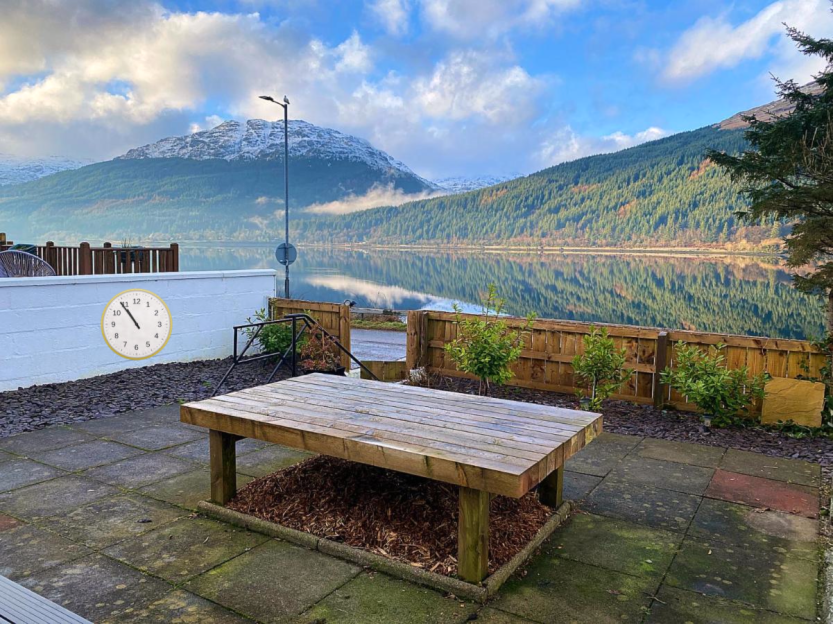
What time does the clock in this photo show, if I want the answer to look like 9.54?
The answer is 10.54
